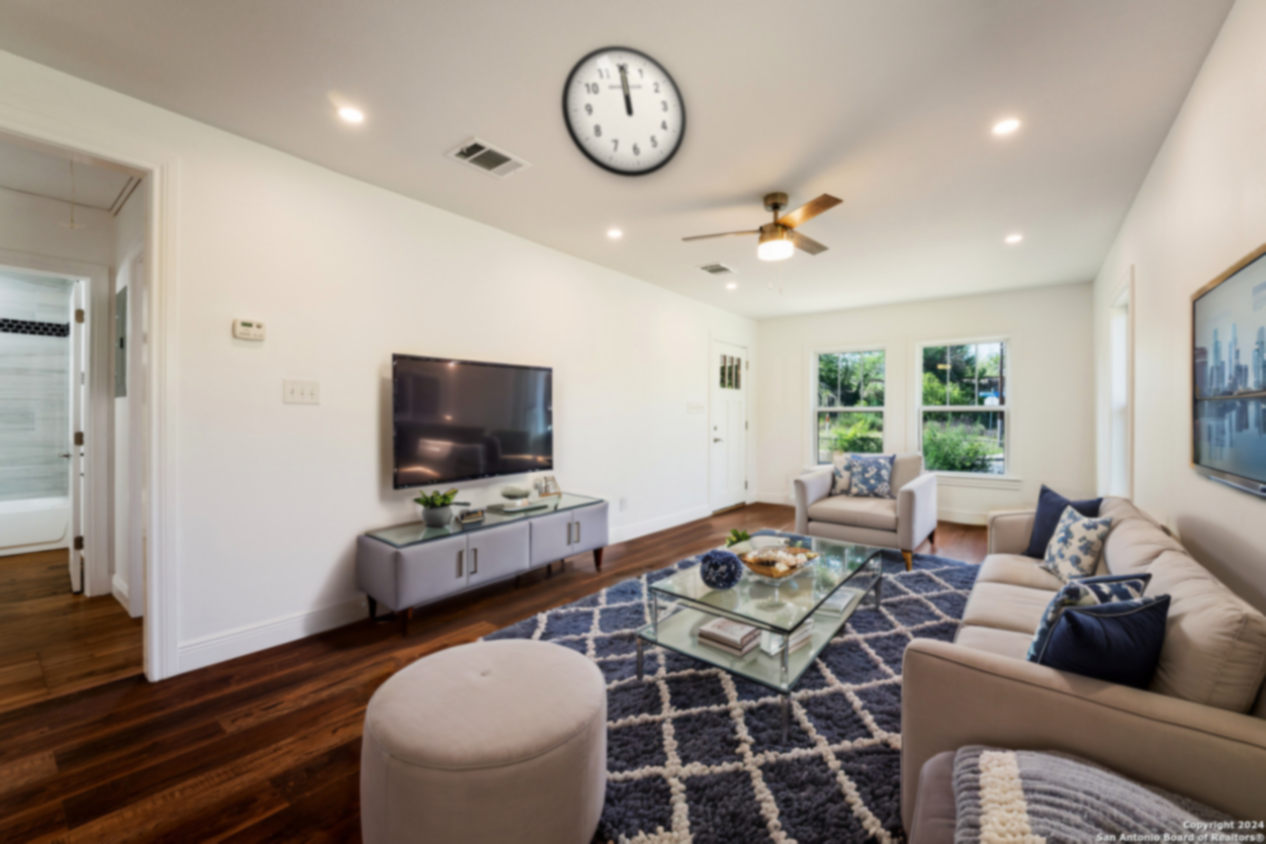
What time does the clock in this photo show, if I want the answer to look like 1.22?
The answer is 12.00
